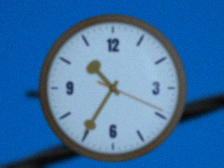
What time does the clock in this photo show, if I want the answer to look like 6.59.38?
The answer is 10.35.19
